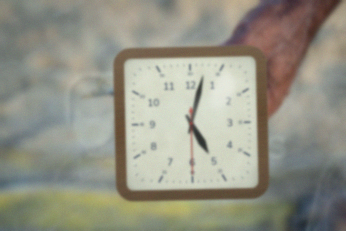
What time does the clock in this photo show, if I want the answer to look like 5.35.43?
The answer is 5.02.30
